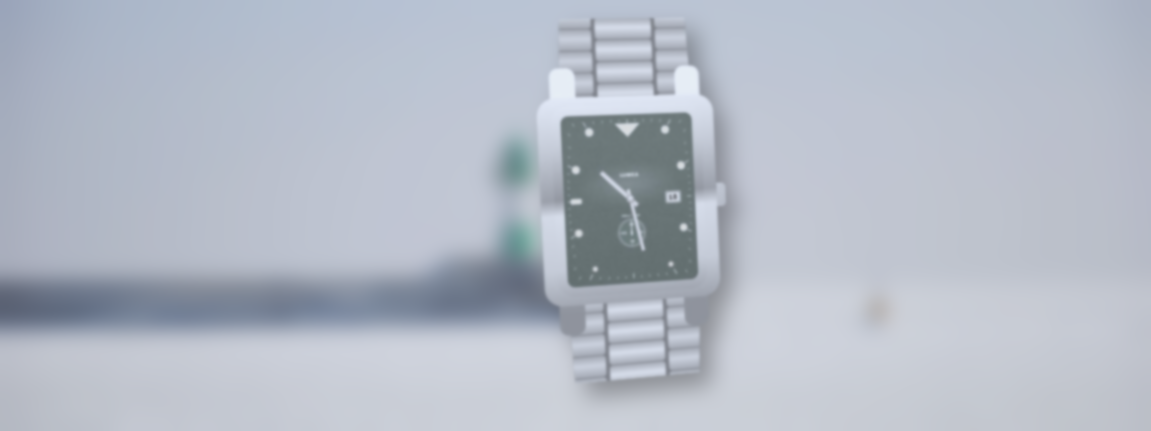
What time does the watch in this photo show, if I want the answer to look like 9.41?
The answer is 10.28
